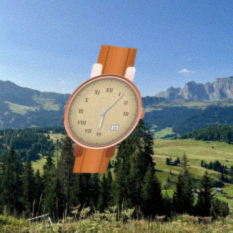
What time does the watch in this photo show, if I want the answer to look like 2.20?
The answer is 6.06
